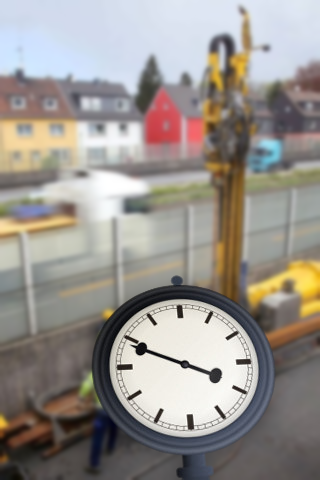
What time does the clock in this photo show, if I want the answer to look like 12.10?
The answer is 3.49
